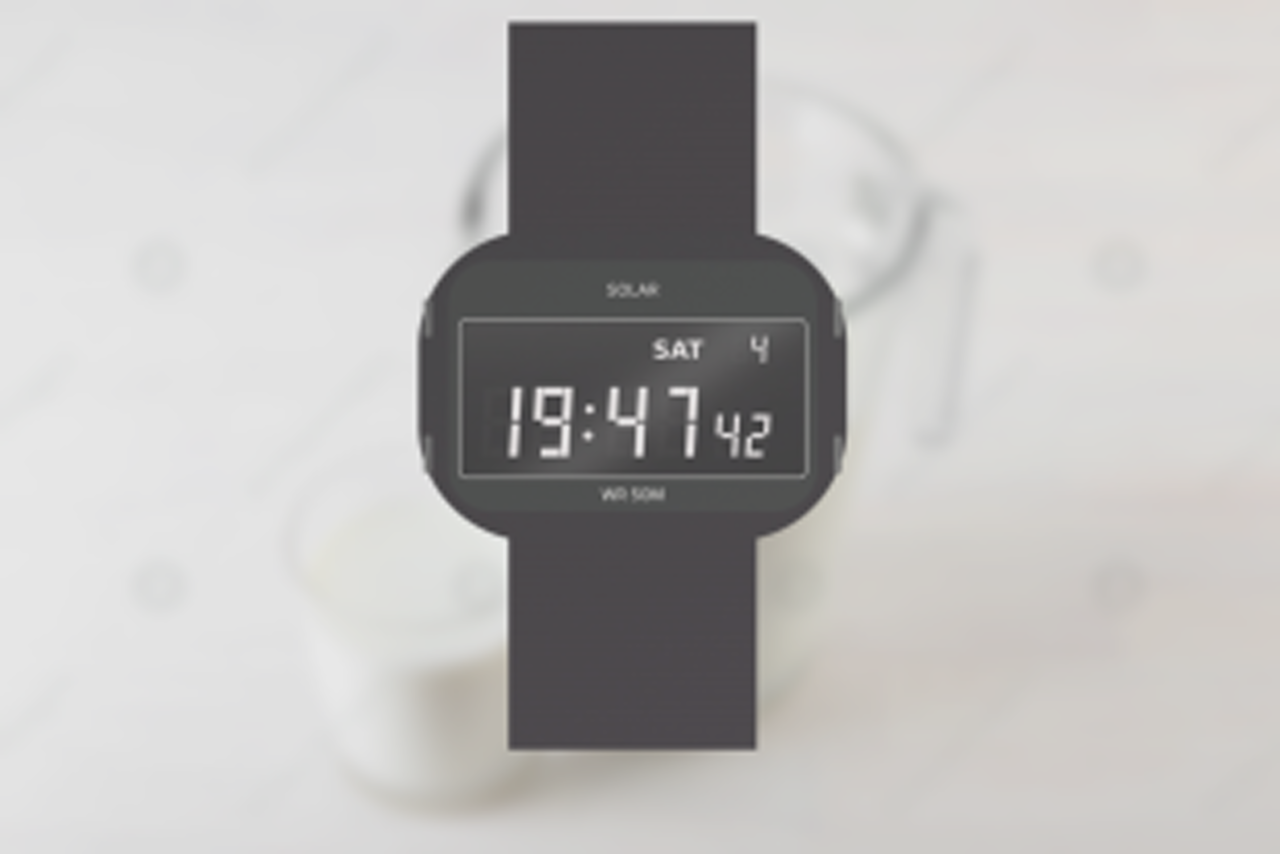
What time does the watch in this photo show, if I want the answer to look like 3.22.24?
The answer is 19.47.42
